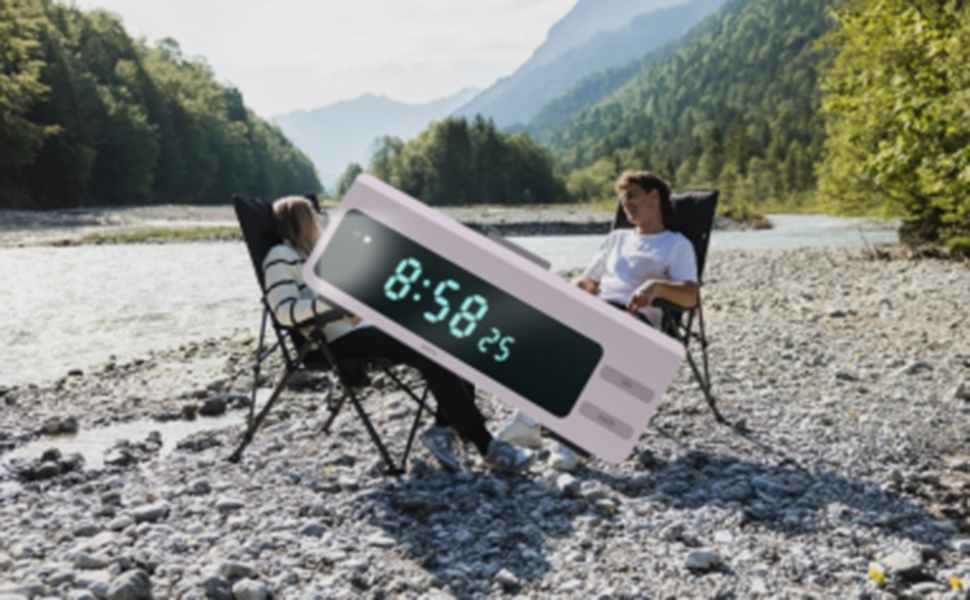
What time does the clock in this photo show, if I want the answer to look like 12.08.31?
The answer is 8.58.25
